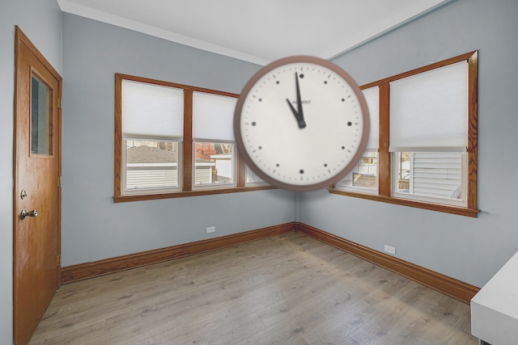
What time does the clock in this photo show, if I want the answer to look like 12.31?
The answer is 10.59
